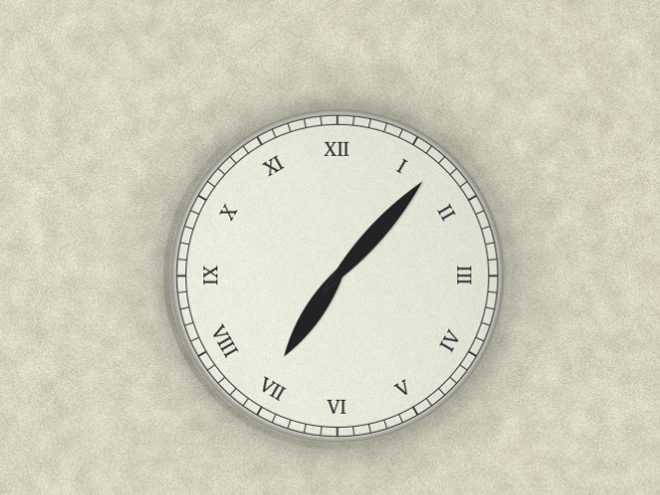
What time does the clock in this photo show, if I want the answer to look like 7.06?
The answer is 7.07
